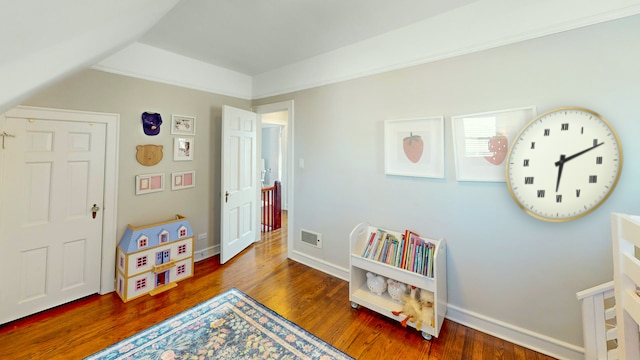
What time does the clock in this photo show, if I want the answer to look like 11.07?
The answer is 6.11
